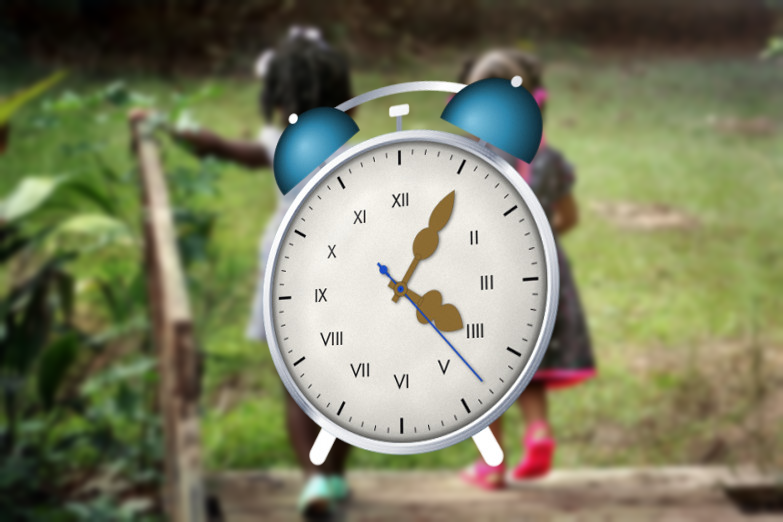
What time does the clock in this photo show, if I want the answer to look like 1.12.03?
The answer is 4.05.23
